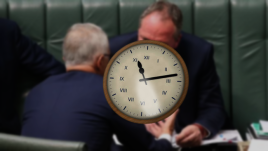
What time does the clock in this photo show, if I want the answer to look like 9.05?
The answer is 11.13
